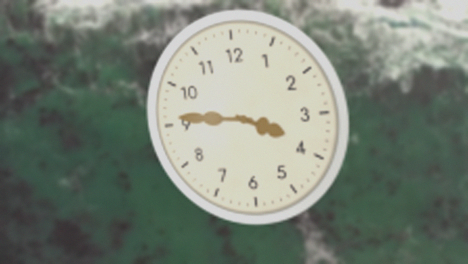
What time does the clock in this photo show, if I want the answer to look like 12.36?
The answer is 3.46
